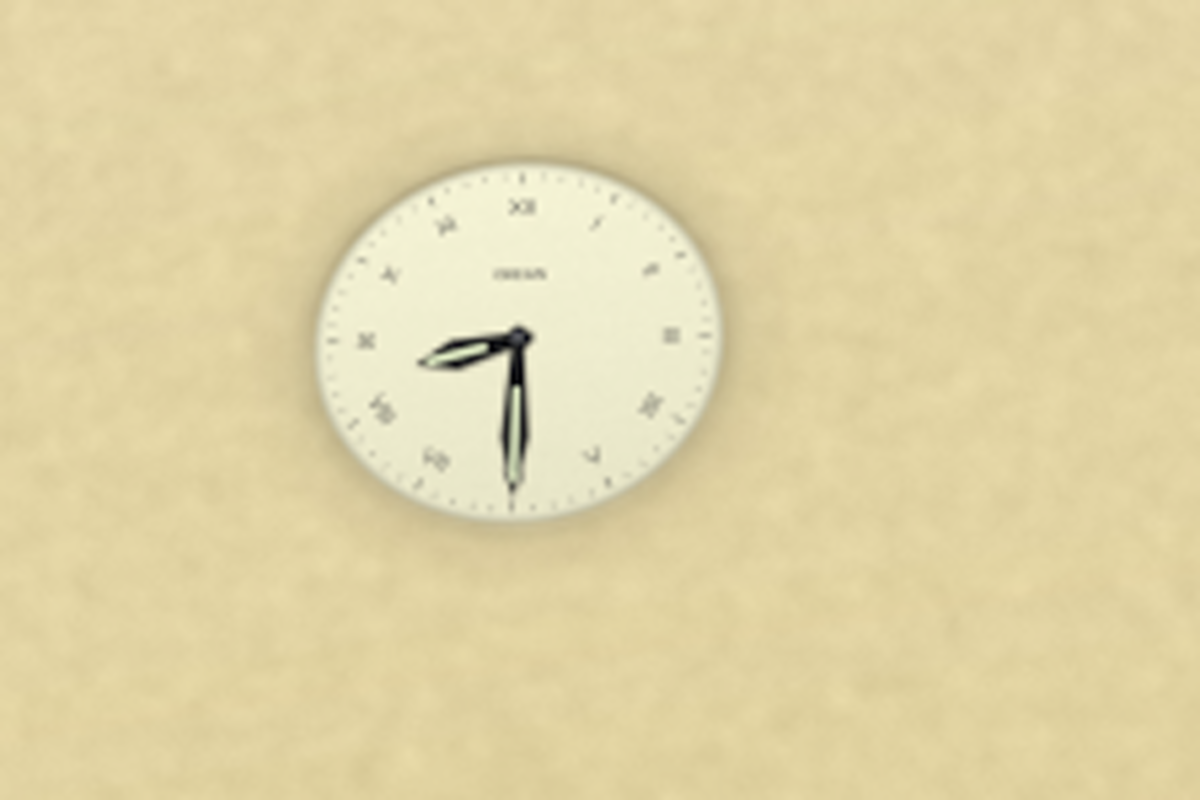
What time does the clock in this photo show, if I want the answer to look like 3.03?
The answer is 8.30
